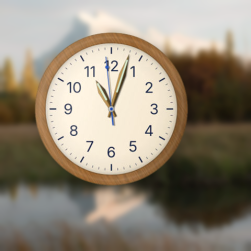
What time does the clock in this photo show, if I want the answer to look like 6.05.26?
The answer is 11.02.59
